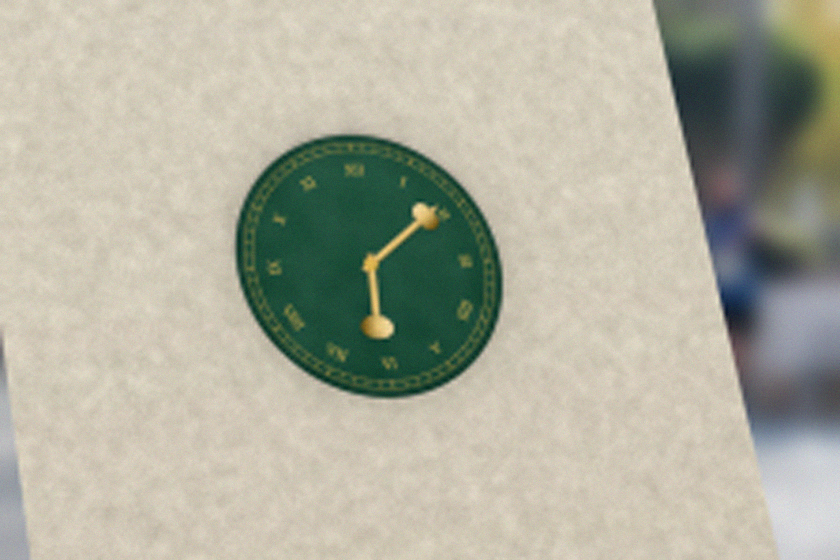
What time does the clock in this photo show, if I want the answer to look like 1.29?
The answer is 6.09
